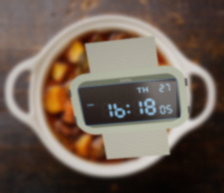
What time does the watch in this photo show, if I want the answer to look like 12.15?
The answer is 16.18
